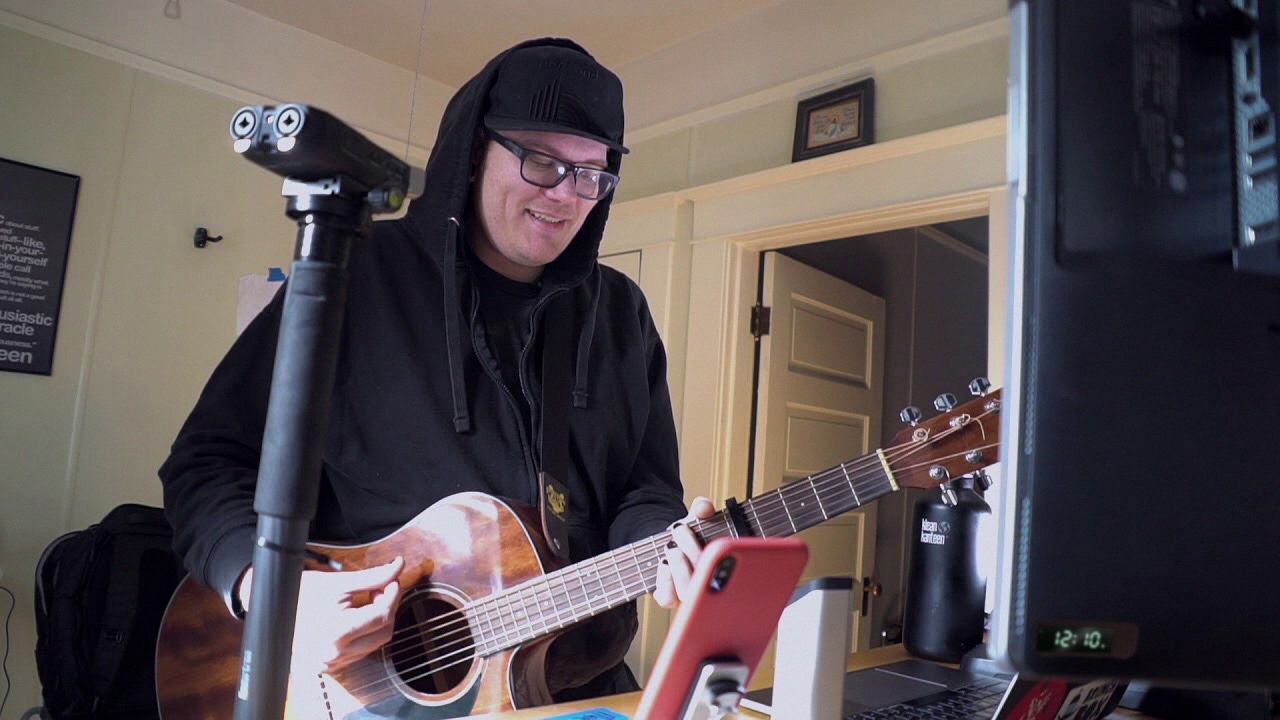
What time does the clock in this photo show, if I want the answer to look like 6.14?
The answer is 12.10
